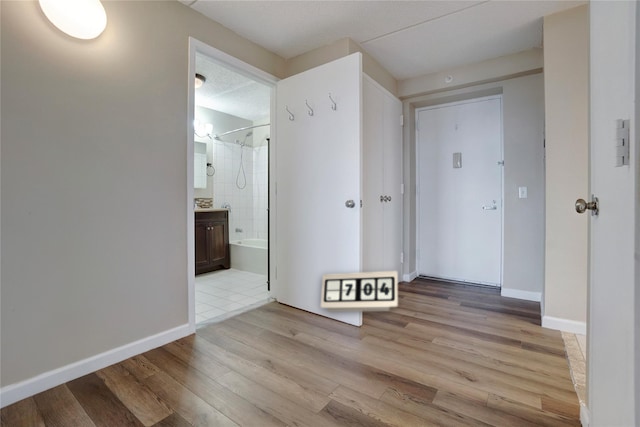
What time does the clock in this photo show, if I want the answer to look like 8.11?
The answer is 7.04
